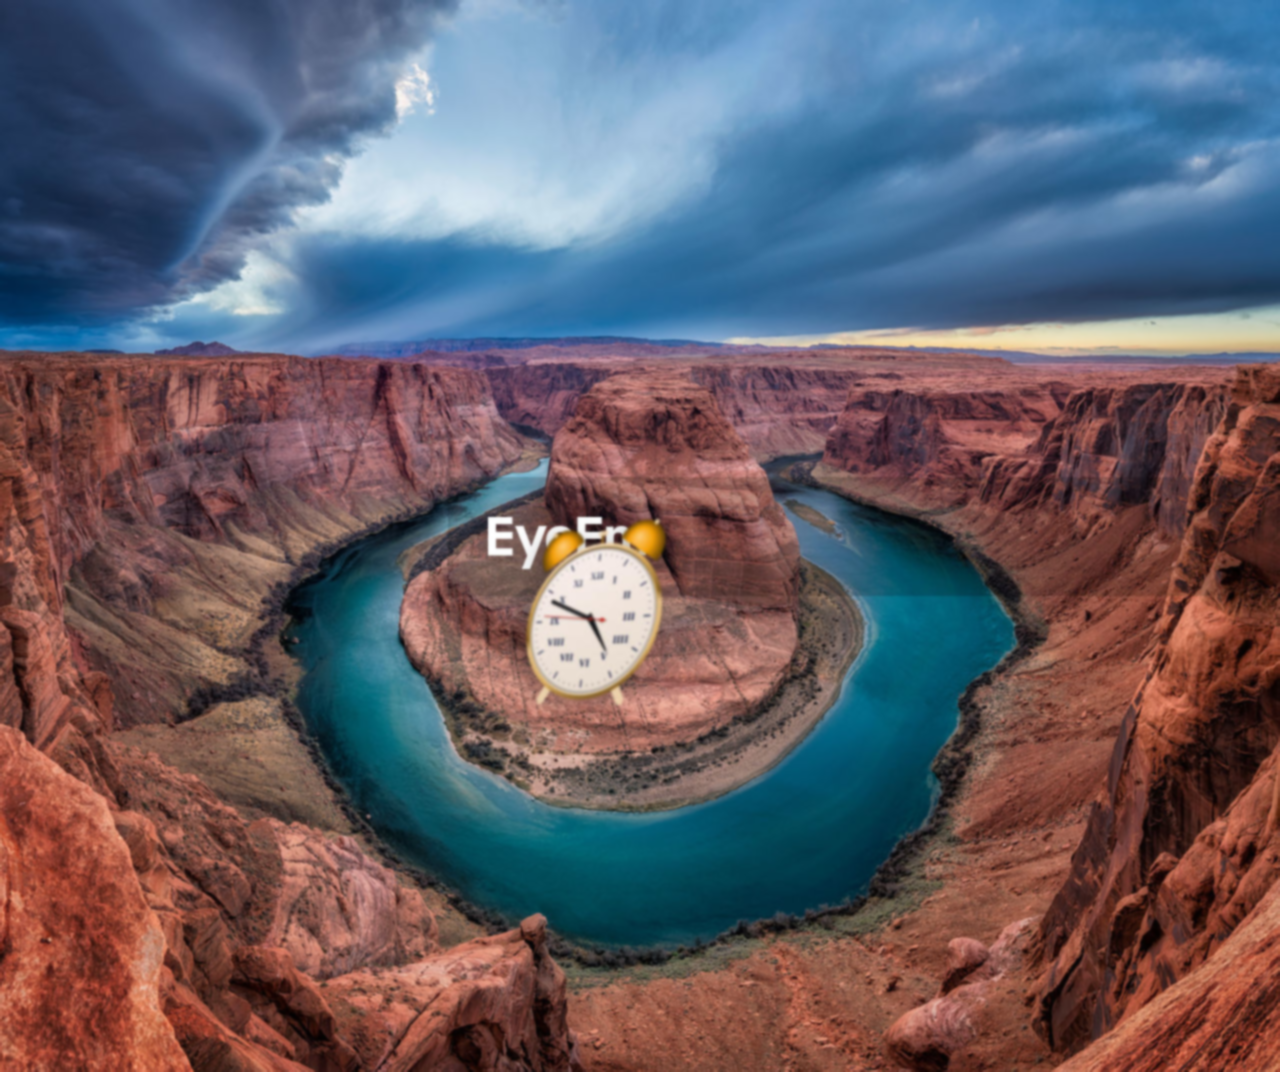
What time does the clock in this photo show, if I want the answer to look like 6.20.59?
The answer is 4.48.46
